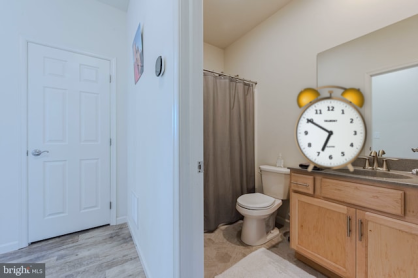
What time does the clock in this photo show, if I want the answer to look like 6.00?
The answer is 6.50
